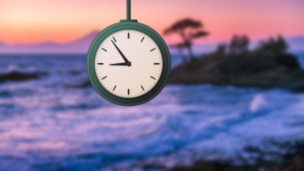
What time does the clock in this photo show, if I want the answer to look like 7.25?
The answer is 8.54
